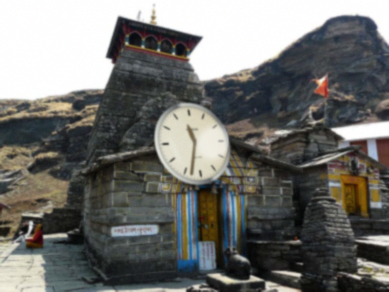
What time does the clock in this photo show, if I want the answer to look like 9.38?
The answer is 11.33
